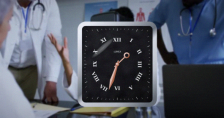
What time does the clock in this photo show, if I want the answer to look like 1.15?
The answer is 1.33
